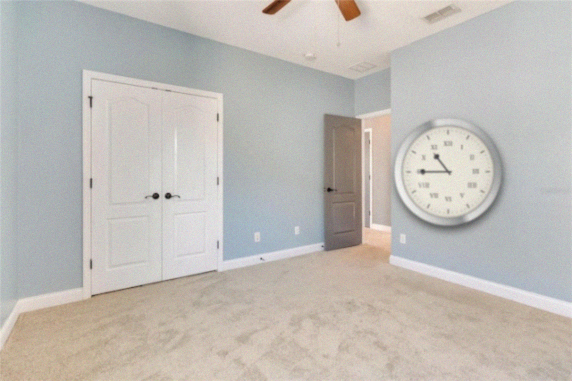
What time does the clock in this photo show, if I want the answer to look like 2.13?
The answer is 10.45
